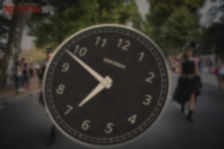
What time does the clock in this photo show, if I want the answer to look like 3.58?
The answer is 6.48
